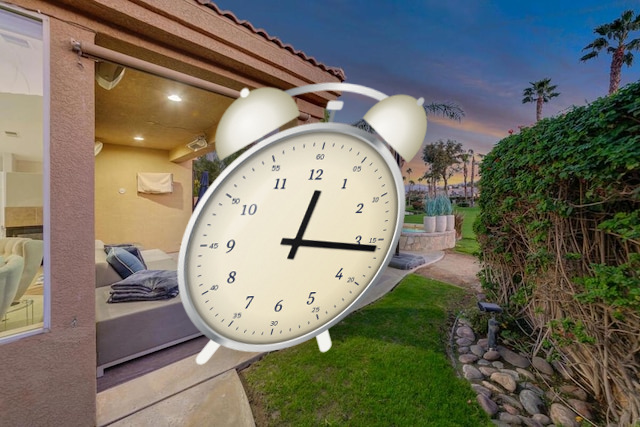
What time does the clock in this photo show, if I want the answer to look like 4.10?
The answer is 12.16
